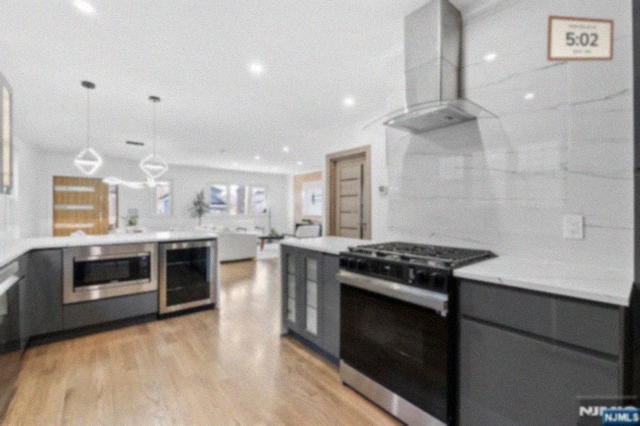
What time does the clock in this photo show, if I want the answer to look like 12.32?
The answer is 5.02
